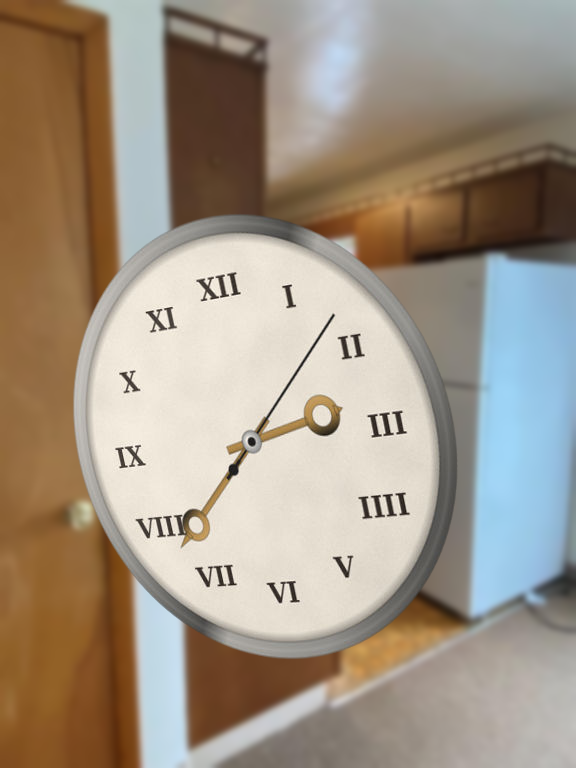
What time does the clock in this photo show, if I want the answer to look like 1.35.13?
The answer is 2.38.08
